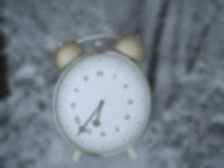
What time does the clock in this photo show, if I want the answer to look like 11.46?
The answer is 6.37
